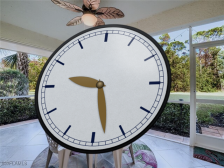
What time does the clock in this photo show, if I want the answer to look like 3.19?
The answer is 9.28
